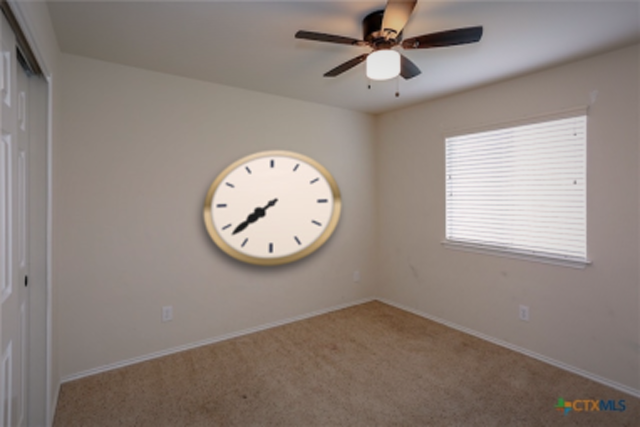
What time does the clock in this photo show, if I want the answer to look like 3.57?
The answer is 7.38
